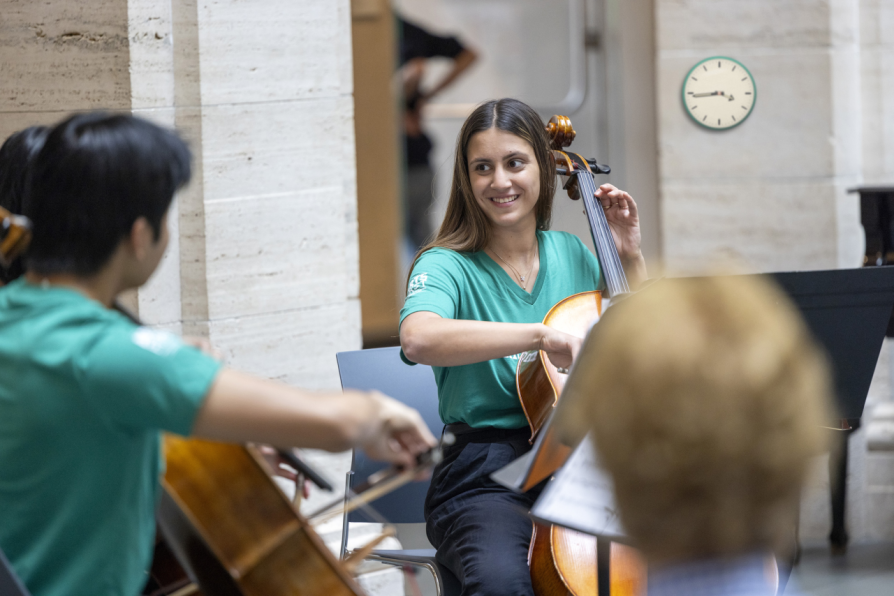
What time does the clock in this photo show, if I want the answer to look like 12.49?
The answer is 3.44
